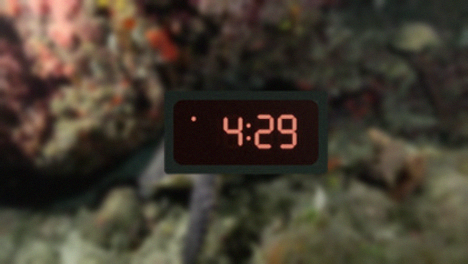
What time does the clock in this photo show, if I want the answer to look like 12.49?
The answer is 4.29
